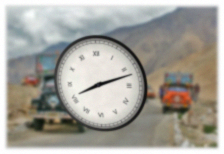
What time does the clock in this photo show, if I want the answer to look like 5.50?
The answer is 8.12
